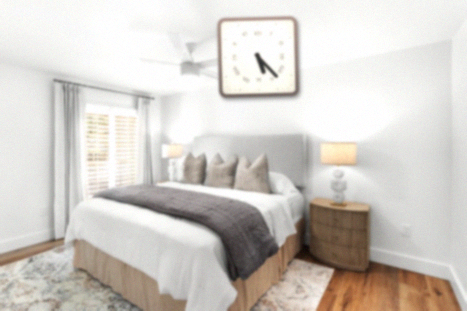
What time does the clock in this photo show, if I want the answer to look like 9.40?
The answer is 5.23
